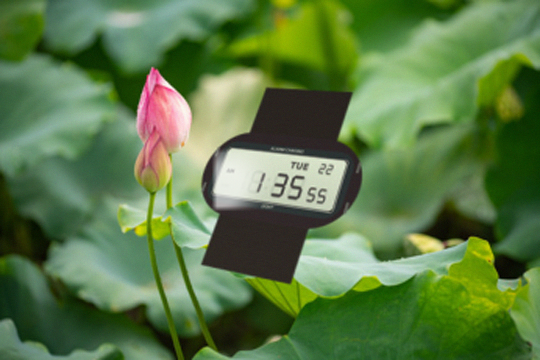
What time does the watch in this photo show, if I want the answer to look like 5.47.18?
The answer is 1.35.55
